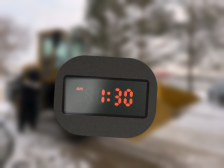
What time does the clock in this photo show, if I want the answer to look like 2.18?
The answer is 1.30
